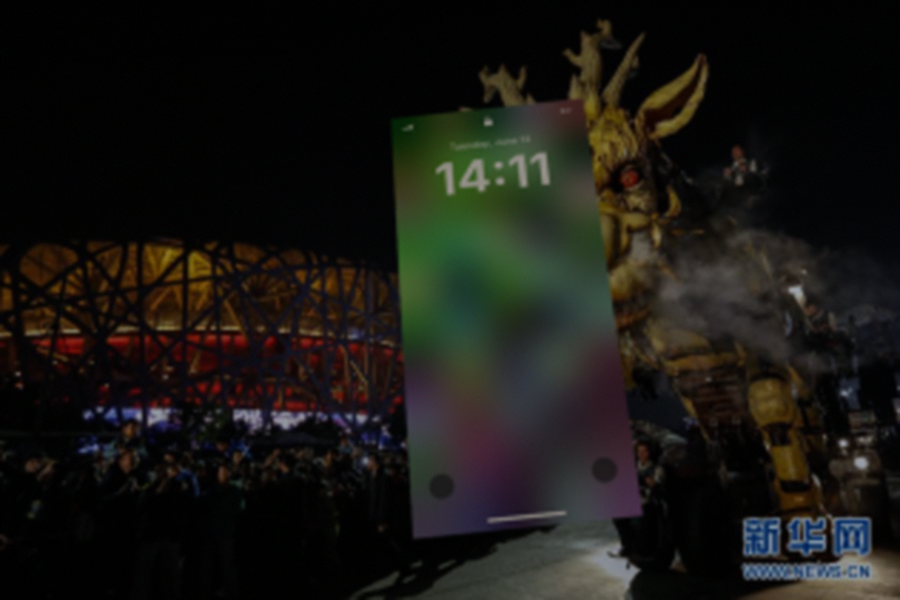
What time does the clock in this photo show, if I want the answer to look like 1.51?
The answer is 14.11
